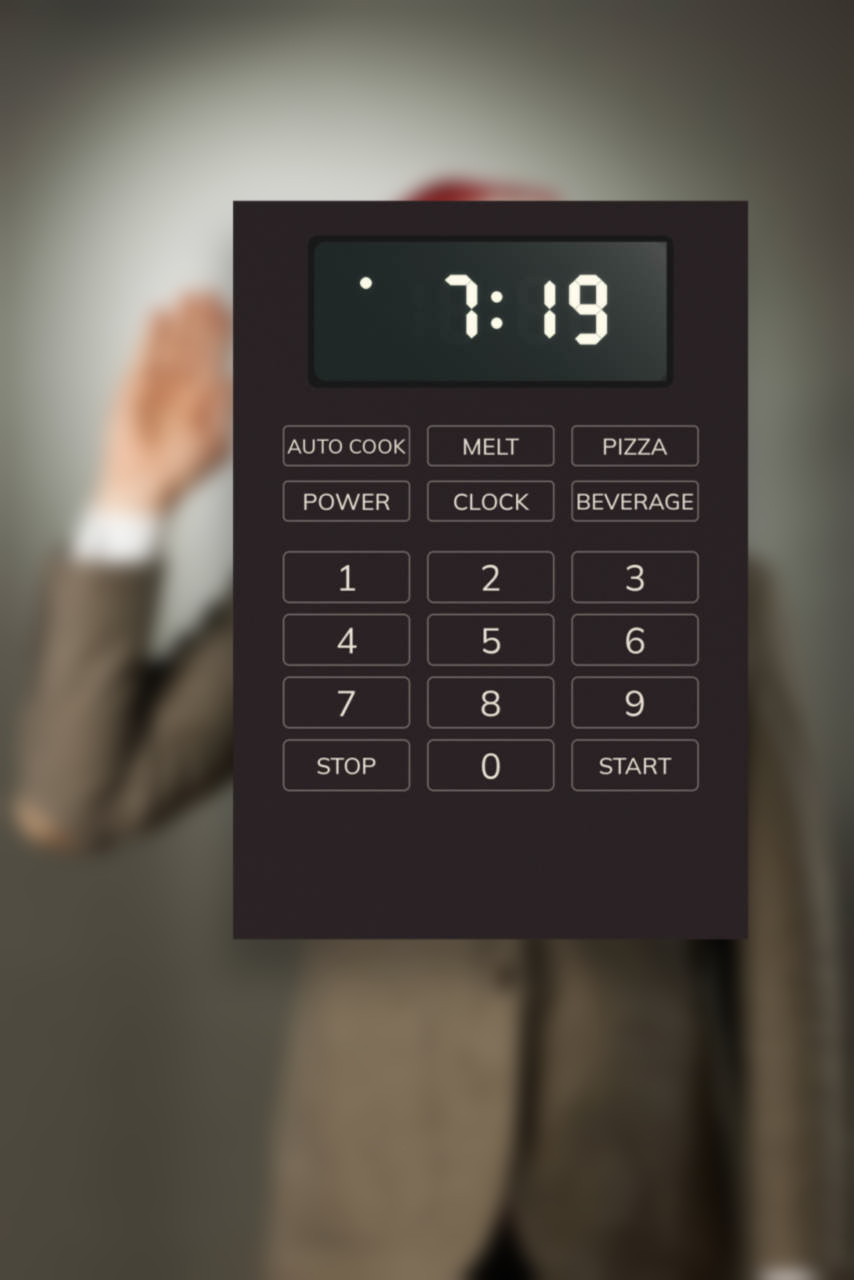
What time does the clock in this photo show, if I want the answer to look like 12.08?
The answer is 7.19
